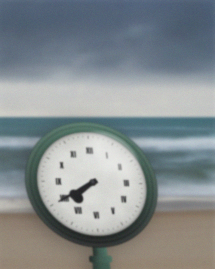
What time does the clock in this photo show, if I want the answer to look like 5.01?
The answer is 7.40
